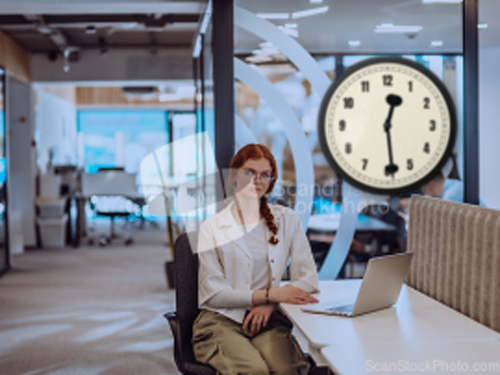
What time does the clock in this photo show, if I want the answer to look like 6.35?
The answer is 12.29
